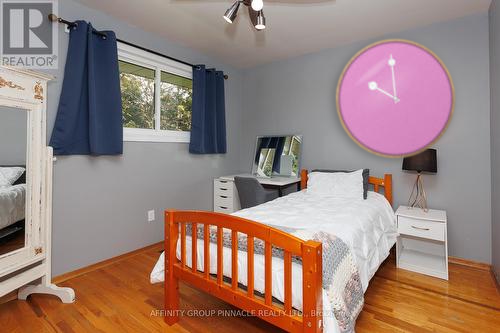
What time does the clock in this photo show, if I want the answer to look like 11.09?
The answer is 9.59
